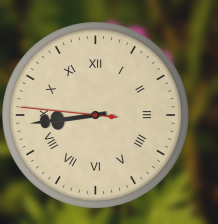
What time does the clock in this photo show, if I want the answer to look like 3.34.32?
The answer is 8.43.46
